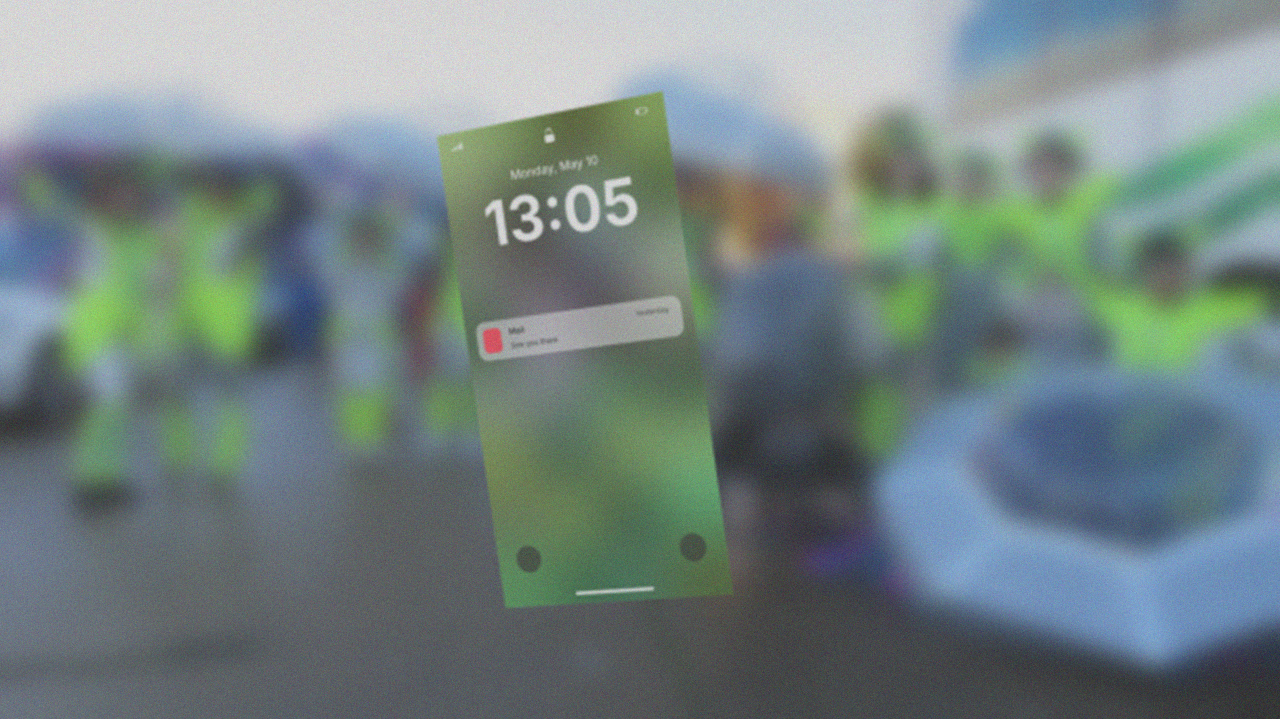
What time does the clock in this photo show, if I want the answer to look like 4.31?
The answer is 13.05
